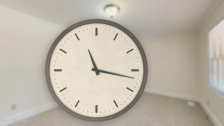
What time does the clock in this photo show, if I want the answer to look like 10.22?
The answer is 11.17
